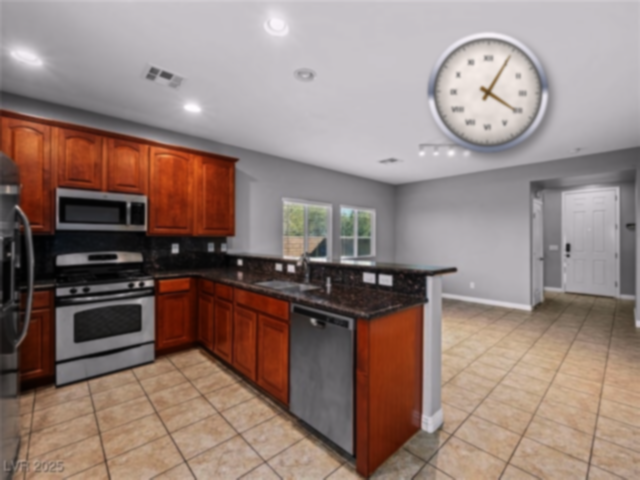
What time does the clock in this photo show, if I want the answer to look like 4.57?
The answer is 4.05
